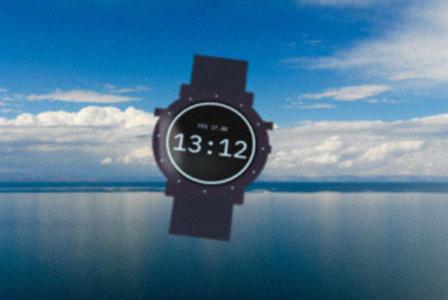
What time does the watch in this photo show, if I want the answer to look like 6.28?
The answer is 13.12
